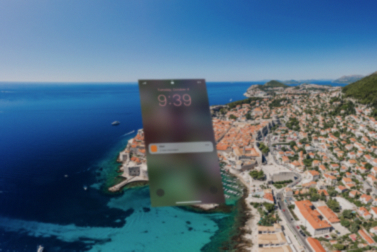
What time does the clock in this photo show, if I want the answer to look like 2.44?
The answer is 9.39
